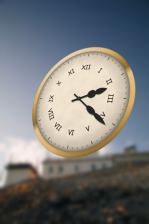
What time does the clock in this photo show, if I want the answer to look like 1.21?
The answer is 2.21
